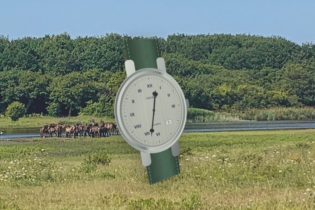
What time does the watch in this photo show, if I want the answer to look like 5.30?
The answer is 12.33
